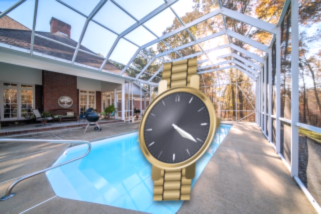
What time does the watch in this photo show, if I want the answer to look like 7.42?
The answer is 4.21
